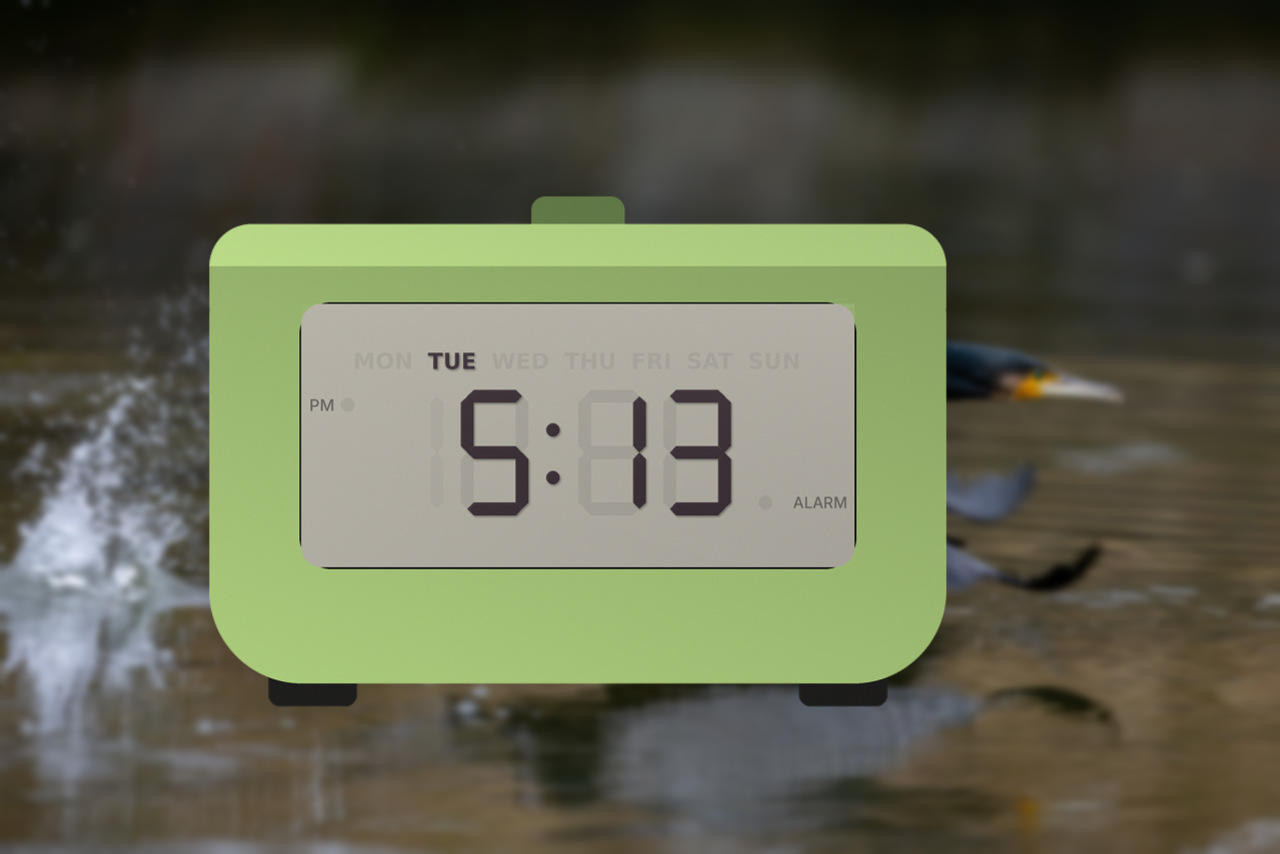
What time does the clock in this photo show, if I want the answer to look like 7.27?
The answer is 5.13
